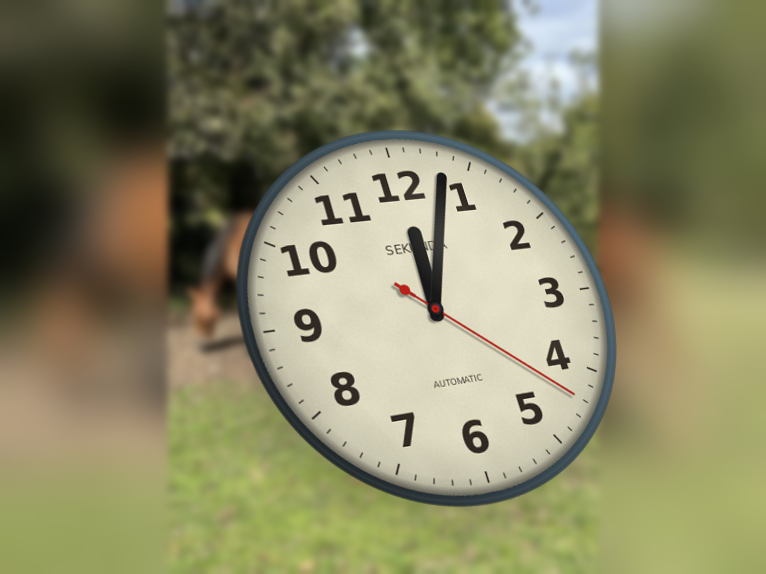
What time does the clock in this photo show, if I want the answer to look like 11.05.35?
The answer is 12.03.22
